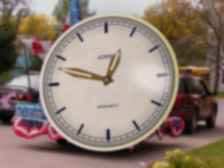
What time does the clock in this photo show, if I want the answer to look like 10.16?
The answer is 12.48
